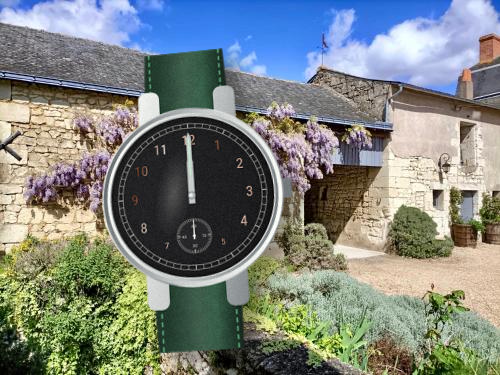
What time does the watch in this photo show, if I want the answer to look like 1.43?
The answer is 12.00
